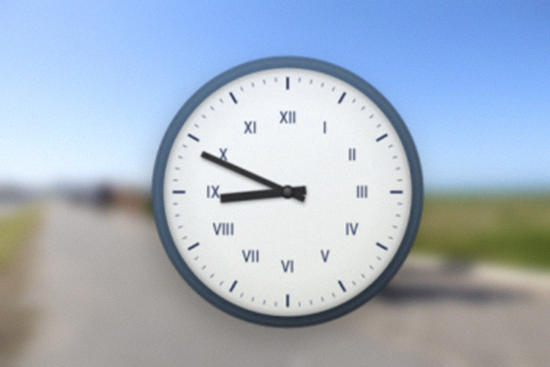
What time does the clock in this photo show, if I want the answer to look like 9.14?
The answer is 8.49
